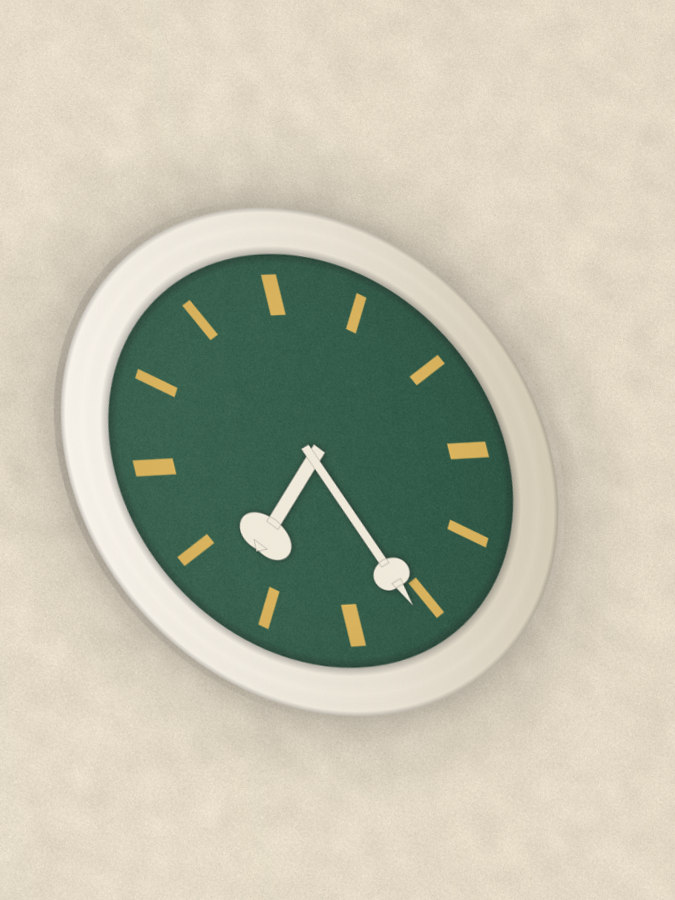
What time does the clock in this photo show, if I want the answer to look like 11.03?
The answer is 7.26
